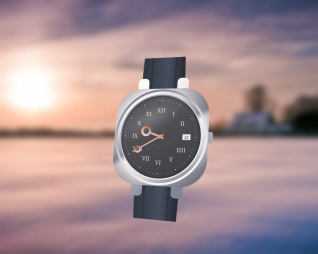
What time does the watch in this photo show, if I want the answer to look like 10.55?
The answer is 9.40
